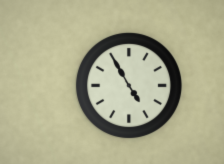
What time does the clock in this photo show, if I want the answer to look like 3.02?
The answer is 4.55
